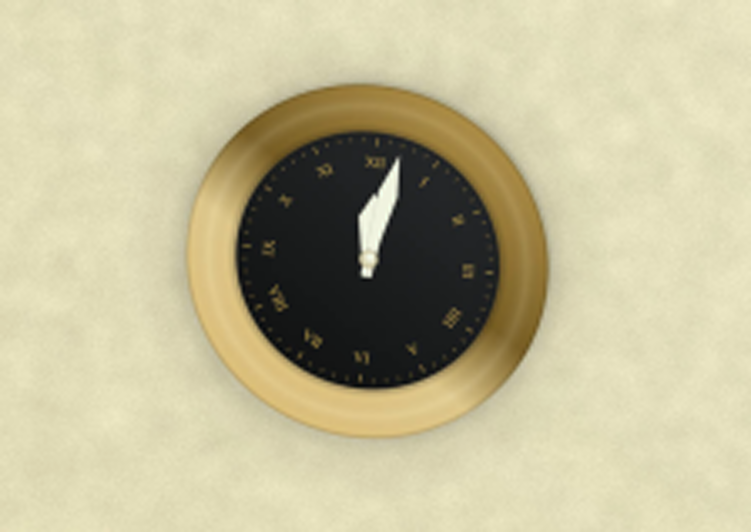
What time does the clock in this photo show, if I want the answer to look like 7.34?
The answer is 12.02
